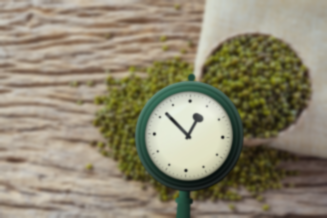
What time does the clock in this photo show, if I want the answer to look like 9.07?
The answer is 12.52
